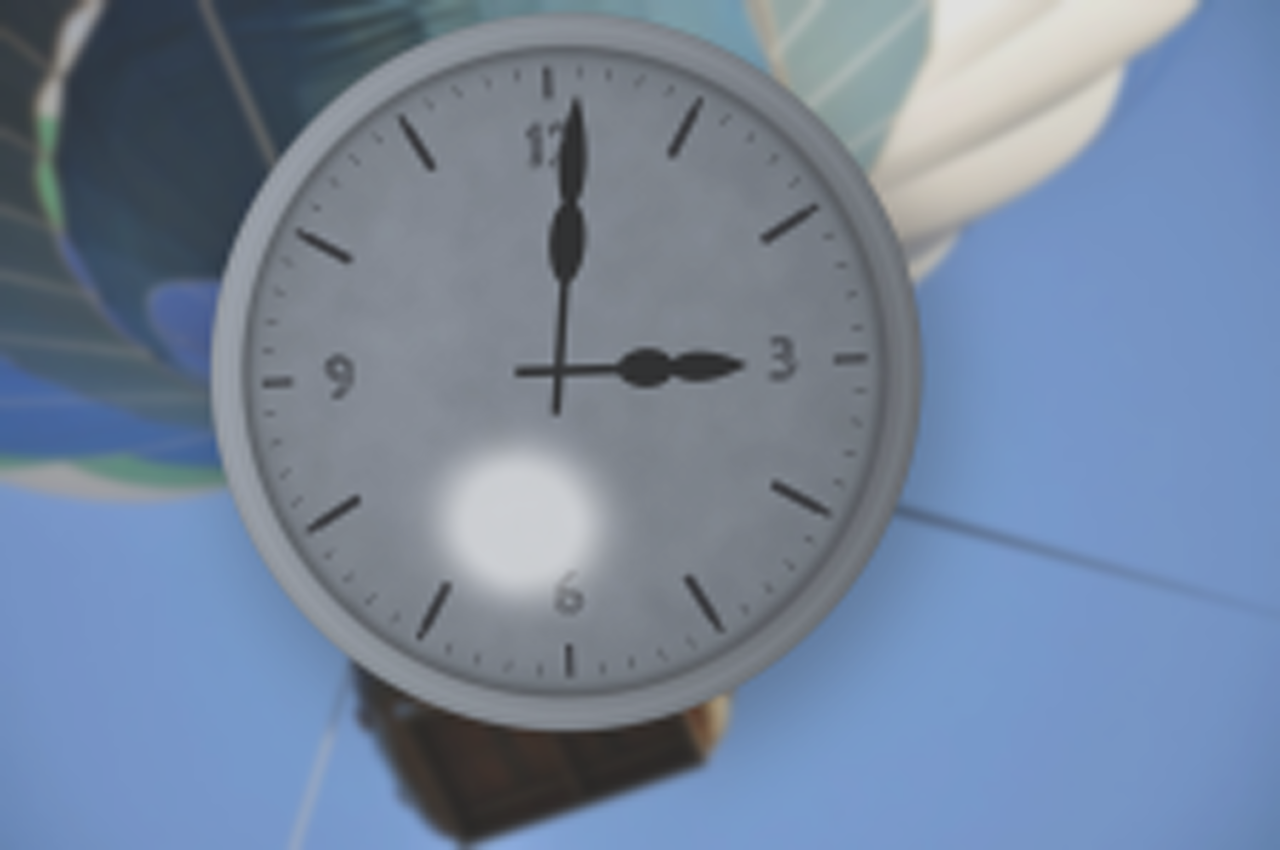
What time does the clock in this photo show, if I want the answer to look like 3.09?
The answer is 3.01
